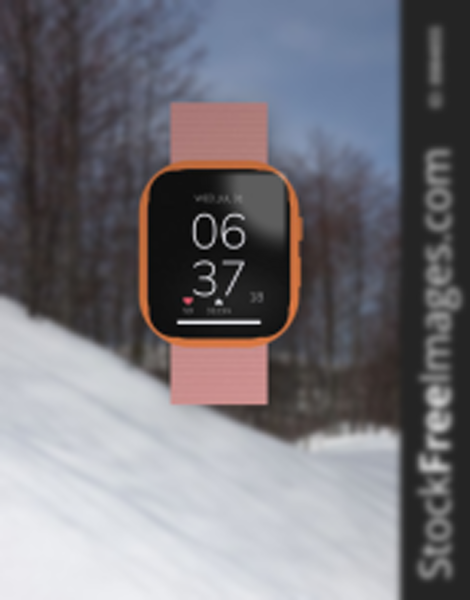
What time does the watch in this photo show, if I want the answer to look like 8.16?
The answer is 6.37
